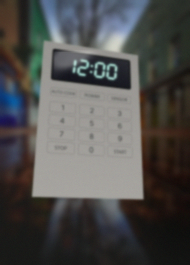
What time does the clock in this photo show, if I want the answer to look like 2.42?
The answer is 12.00
